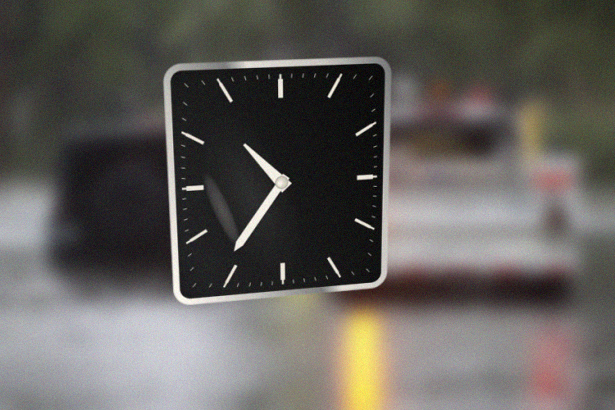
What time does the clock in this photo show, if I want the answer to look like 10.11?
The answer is 10.36
